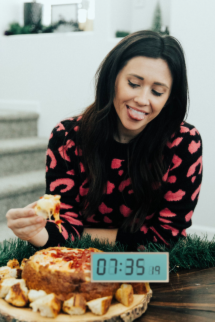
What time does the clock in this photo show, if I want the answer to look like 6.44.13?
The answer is 7.35.19
